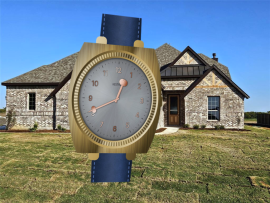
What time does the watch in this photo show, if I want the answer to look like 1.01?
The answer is 12.41
